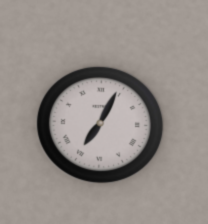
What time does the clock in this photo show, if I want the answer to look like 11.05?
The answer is 7.04
